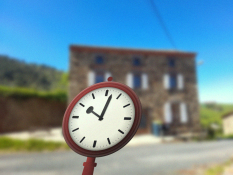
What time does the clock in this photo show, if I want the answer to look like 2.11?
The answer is 10.02
